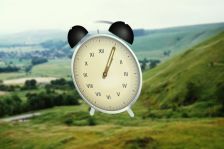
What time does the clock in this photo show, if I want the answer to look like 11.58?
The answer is 1.05
